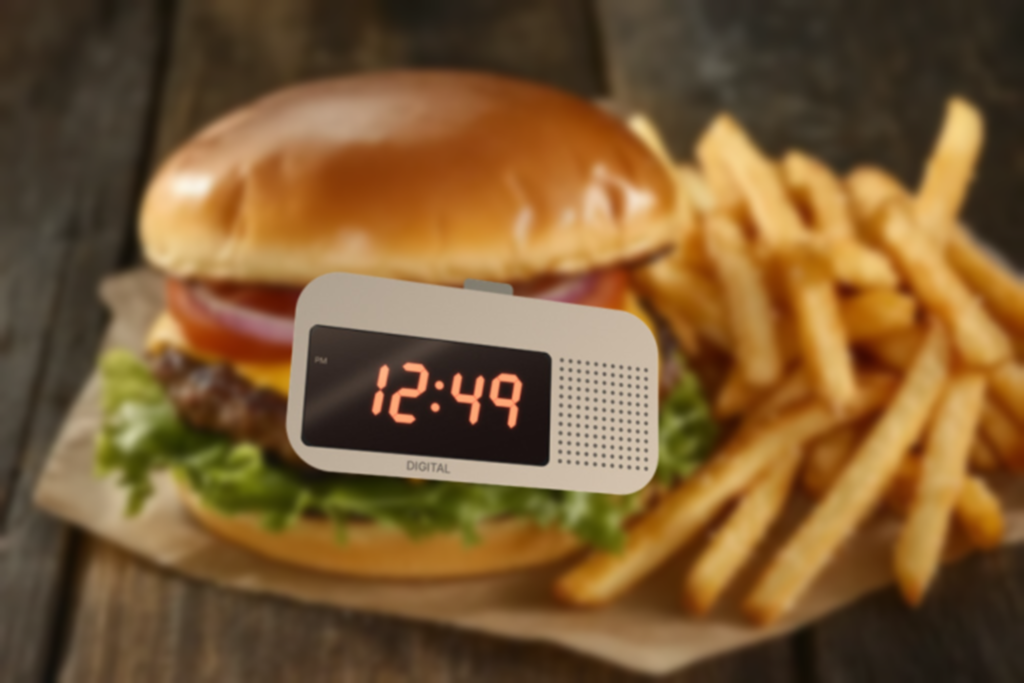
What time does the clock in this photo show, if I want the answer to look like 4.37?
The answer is 12.49
